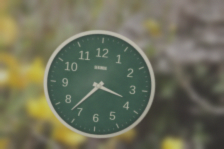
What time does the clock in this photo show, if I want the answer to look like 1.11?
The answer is 3.37
